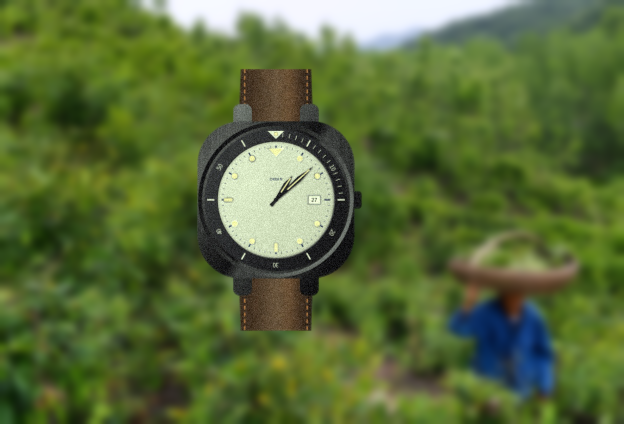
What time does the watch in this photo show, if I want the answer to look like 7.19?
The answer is 1.08
